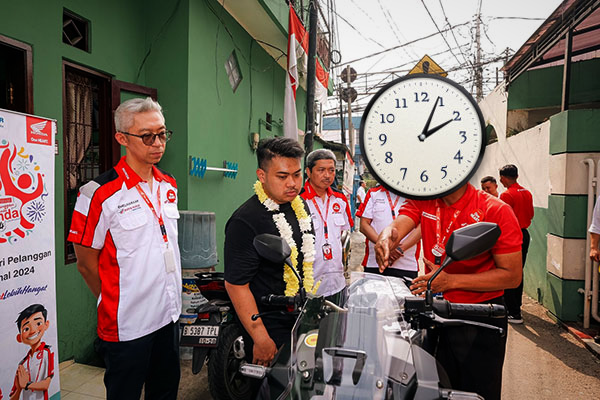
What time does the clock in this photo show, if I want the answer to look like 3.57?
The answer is 2.04
